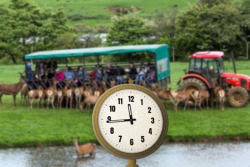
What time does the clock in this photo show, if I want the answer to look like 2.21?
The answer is 11.44
